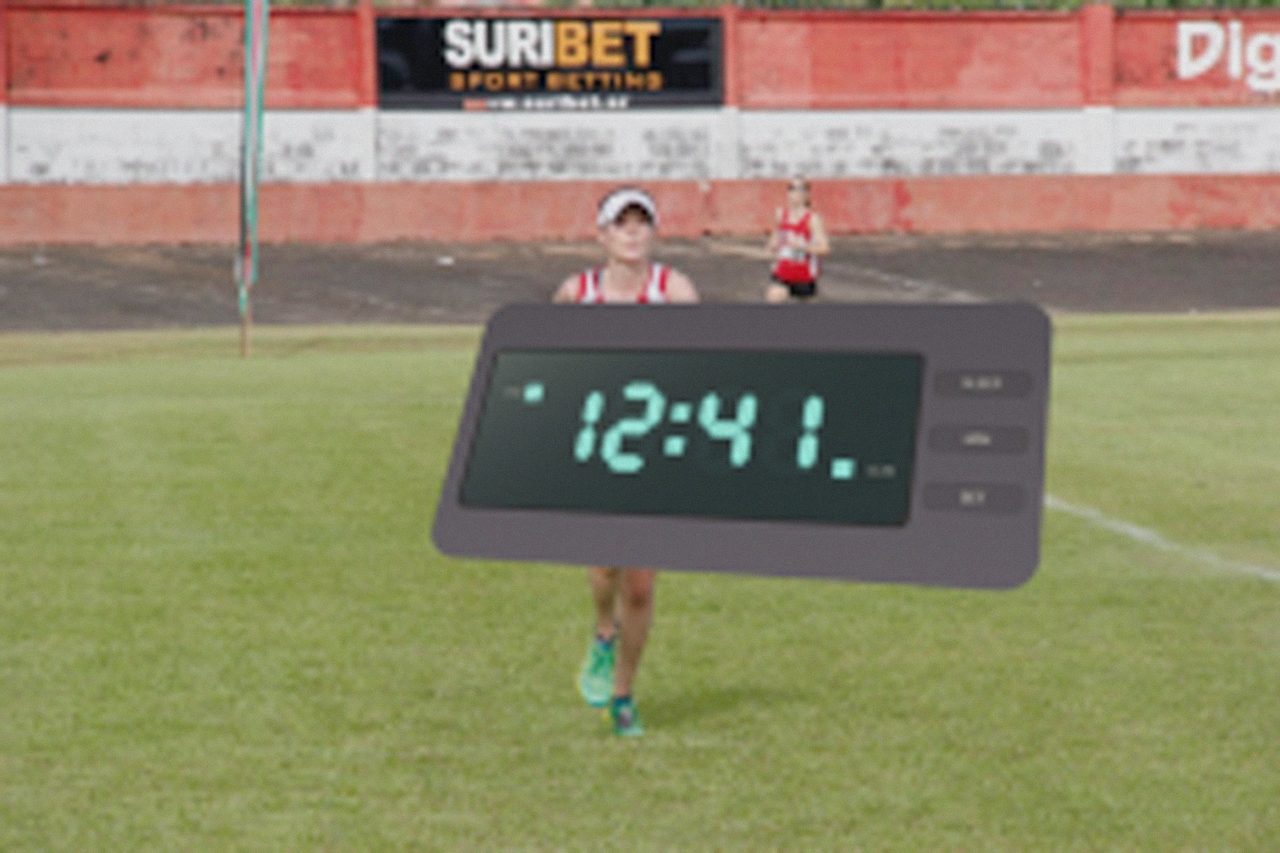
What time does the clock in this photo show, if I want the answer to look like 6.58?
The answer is 12.41
